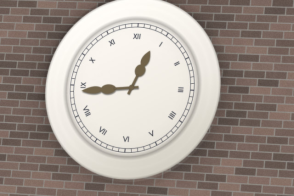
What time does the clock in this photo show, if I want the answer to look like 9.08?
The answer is 12.44
